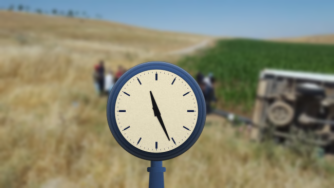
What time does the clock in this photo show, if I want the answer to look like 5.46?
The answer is 11.26
